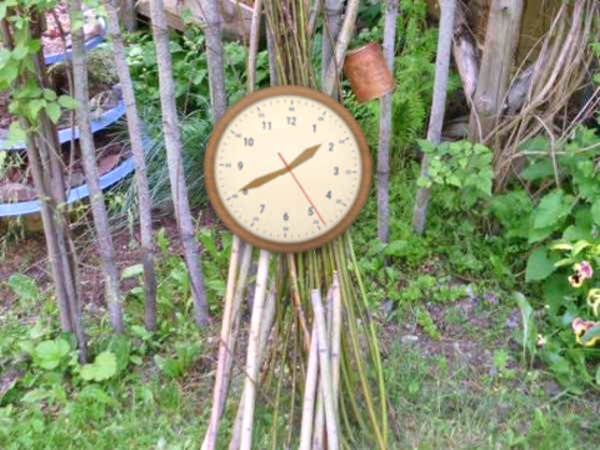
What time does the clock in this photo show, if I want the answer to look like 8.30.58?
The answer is 1.40.24
